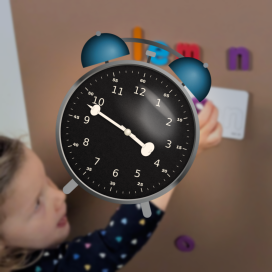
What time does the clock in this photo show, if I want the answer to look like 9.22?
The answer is 3.48
